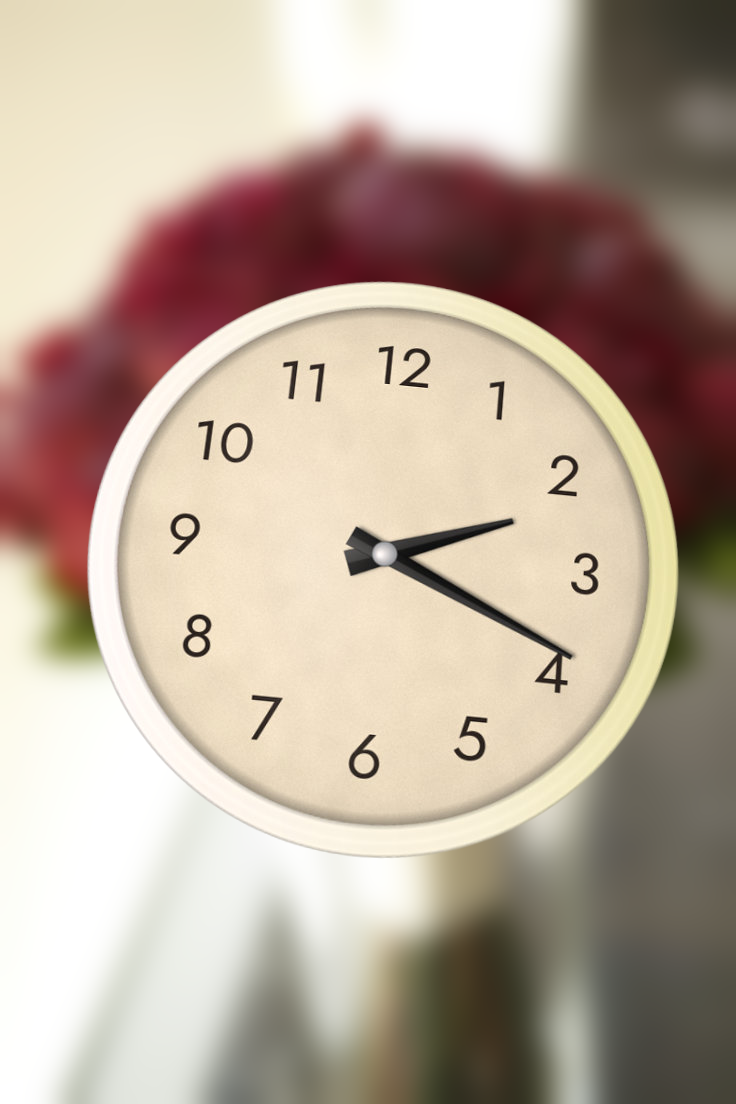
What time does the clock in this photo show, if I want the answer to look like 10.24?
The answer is 2.19
